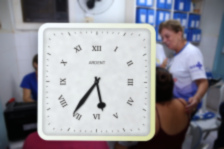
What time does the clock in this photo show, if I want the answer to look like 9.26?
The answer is 5.36
